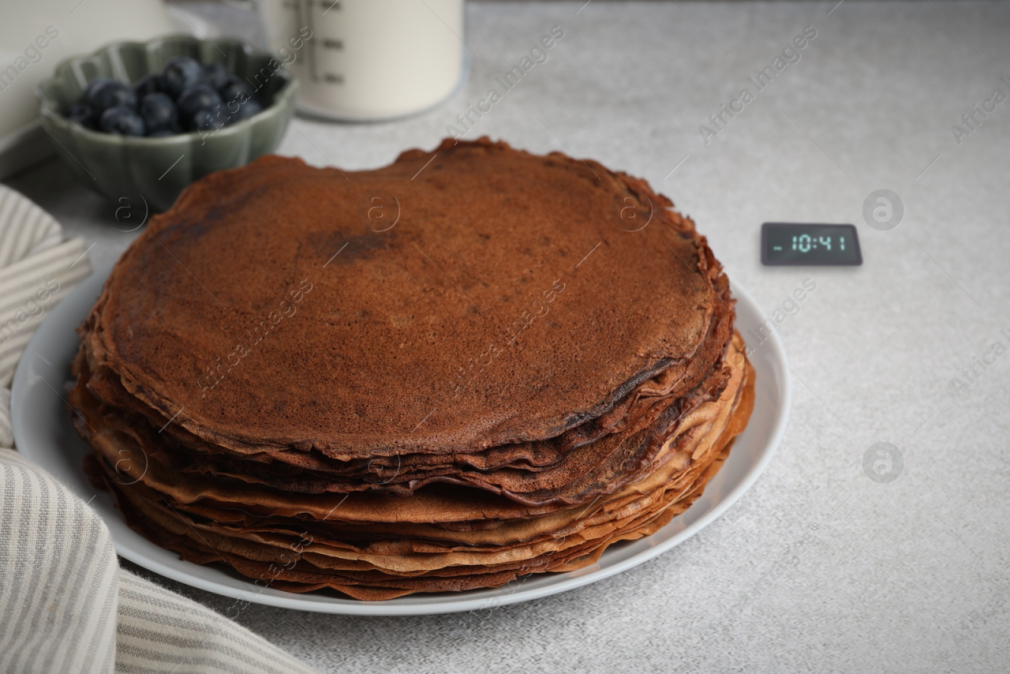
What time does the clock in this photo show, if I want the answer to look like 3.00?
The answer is 10.41
